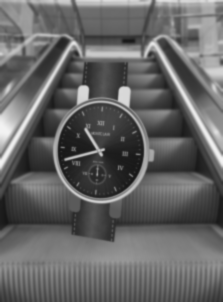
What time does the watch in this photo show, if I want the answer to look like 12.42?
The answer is 10.42
